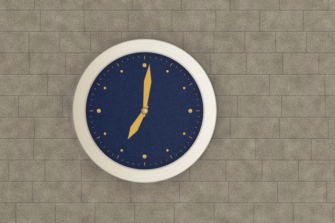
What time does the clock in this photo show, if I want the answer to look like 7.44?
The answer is 7.01
